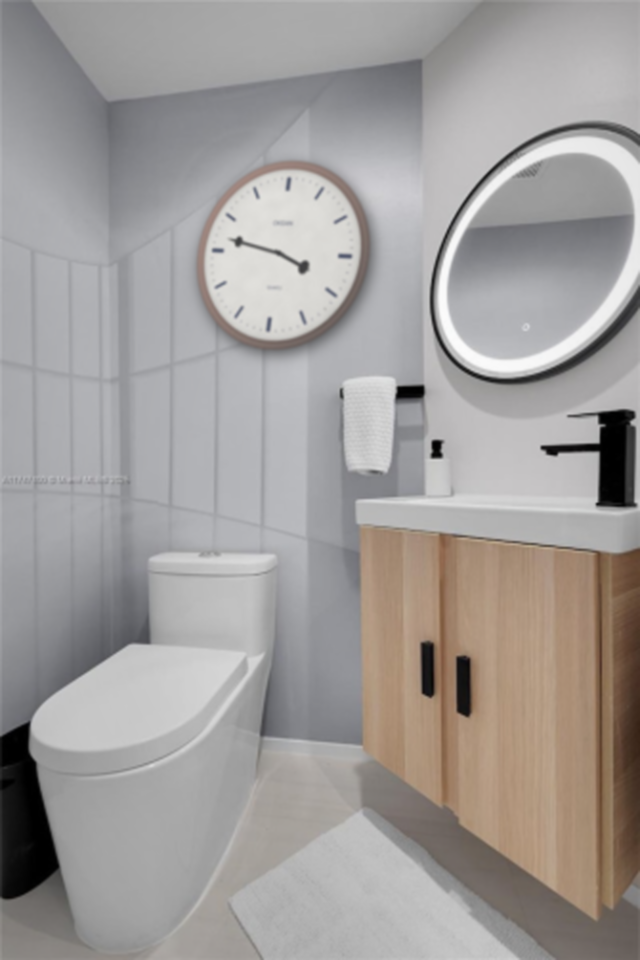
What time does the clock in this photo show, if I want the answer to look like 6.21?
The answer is 3.47
